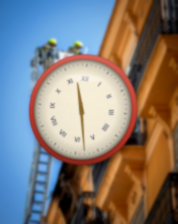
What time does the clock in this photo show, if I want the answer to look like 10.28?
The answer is 11.28
